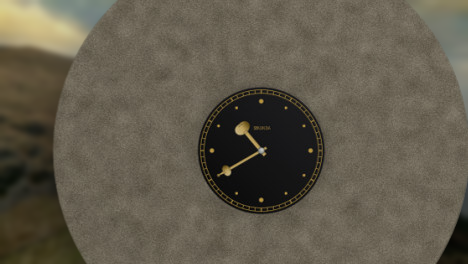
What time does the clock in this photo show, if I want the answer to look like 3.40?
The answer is 10.40
